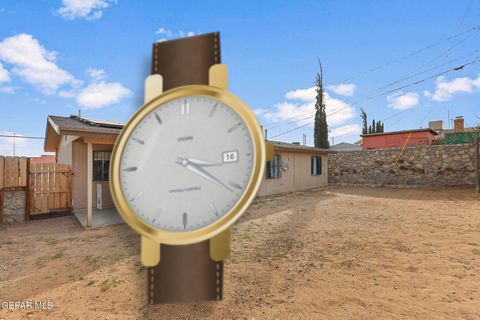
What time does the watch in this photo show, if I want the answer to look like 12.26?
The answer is 3.21
